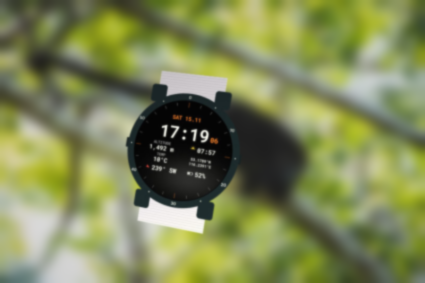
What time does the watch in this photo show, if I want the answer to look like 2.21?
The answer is 17.19
